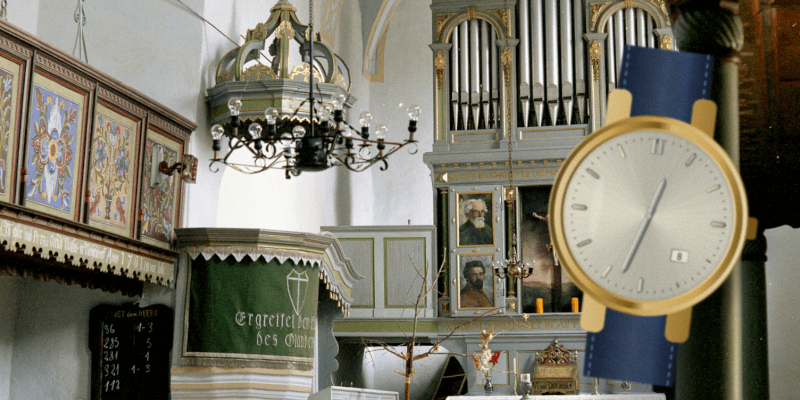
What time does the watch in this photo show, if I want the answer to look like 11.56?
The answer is 12.33
